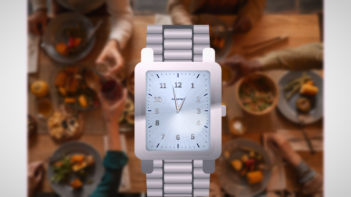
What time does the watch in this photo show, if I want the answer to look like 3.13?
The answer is 12.58
